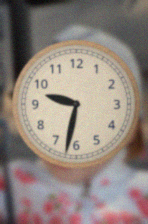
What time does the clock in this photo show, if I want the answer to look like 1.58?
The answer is 9.32
